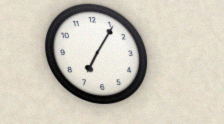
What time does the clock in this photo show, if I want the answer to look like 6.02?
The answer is 7.06
